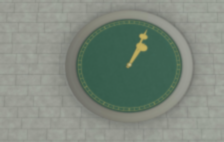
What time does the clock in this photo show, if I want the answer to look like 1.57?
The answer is 1.04
